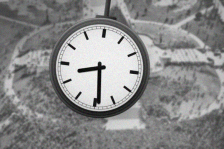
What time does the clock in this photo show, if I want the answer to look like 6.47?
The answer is 8.29
